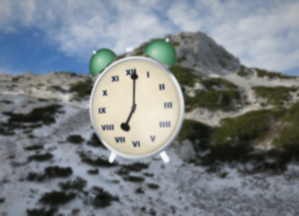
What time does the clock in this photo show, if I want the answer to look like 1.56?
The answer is 7.01
